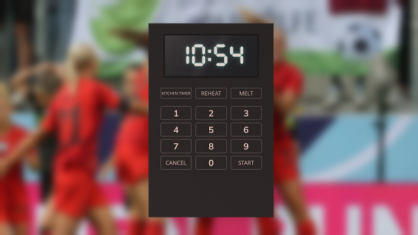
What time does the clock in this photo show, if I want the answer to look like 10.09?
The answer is 10.54
